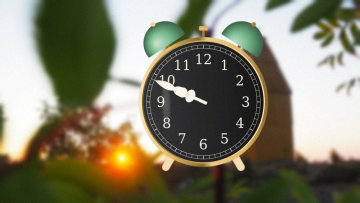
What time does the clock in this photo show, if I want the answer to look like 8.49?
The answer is 9.49
